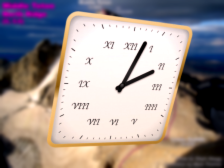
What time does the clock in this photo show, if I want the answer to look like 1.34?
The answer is 2.03
